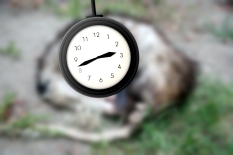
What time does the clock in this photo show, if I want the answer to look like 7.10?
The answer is 2.42
